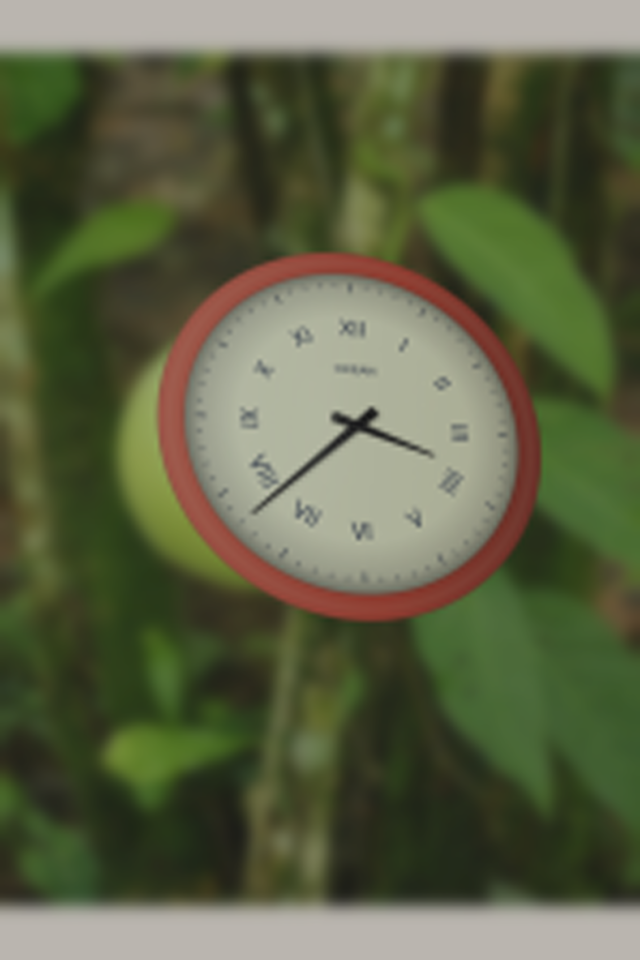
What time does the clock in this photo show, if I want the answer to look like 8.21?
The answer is 3.38
